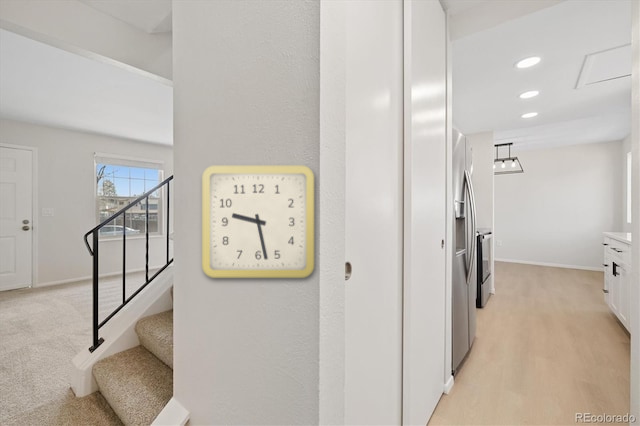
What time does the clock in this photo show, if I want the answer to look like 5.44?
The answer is 9.28
